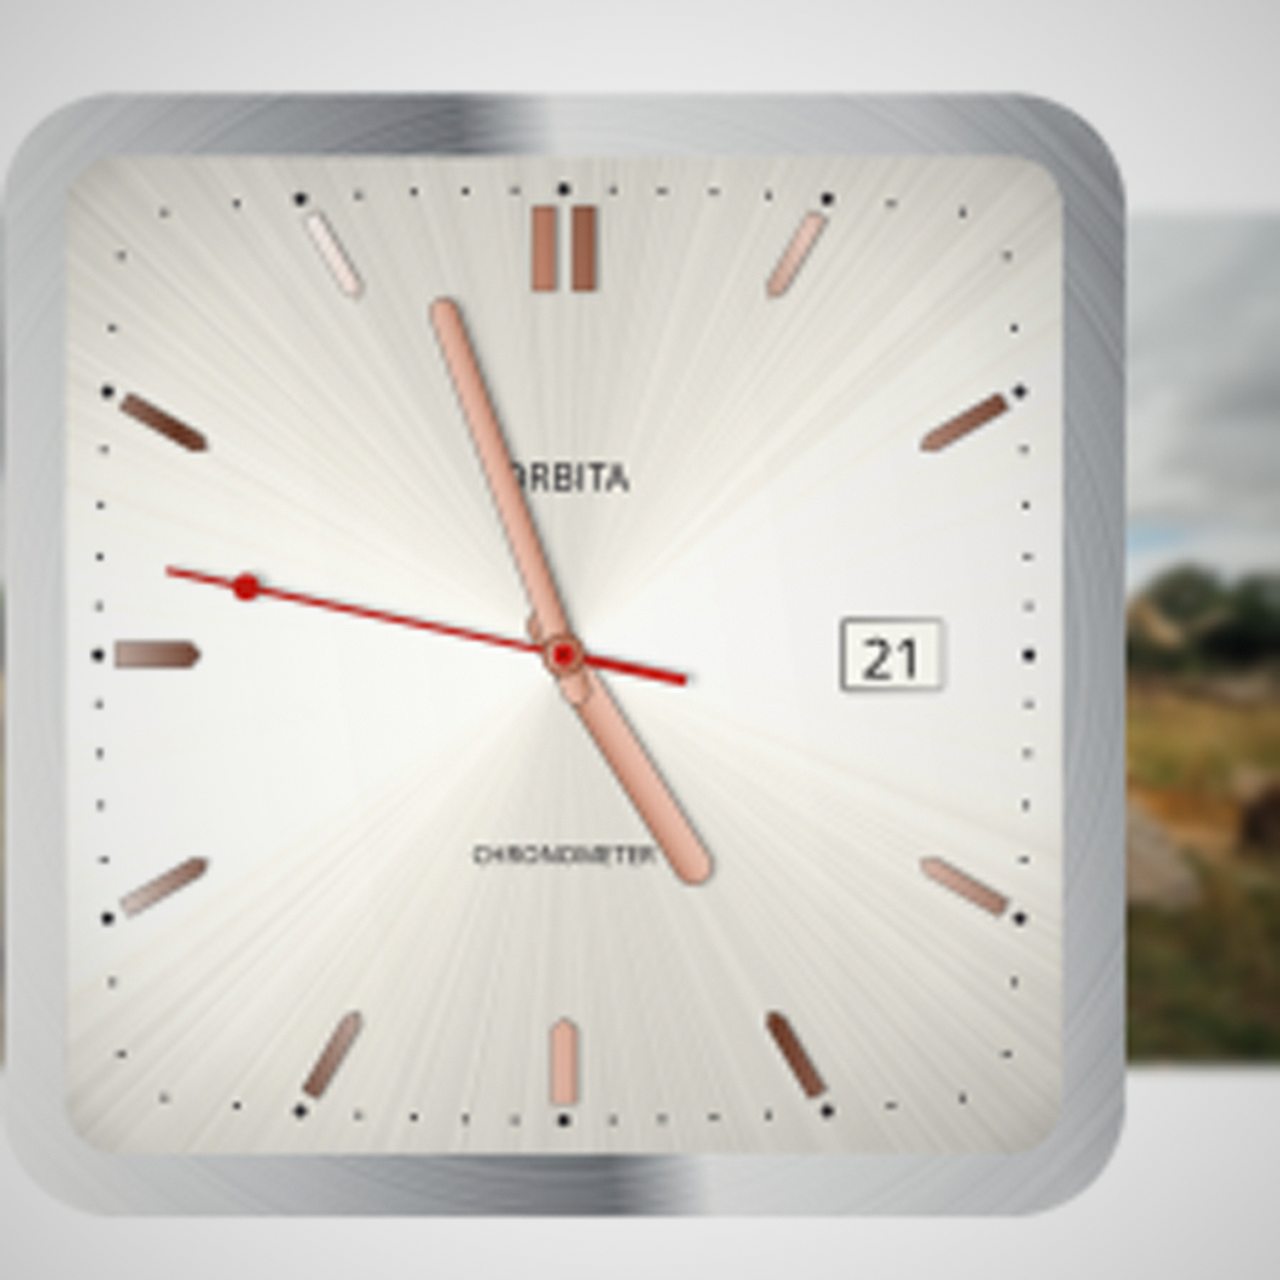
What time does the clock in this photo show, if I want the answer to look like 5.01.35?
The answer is 4.56.47
